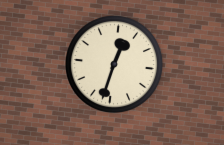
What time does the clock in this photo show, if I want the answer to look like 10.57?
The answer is 12.32
